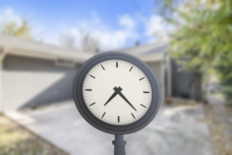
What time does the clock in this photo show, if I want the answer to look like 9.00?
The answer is 7.23
